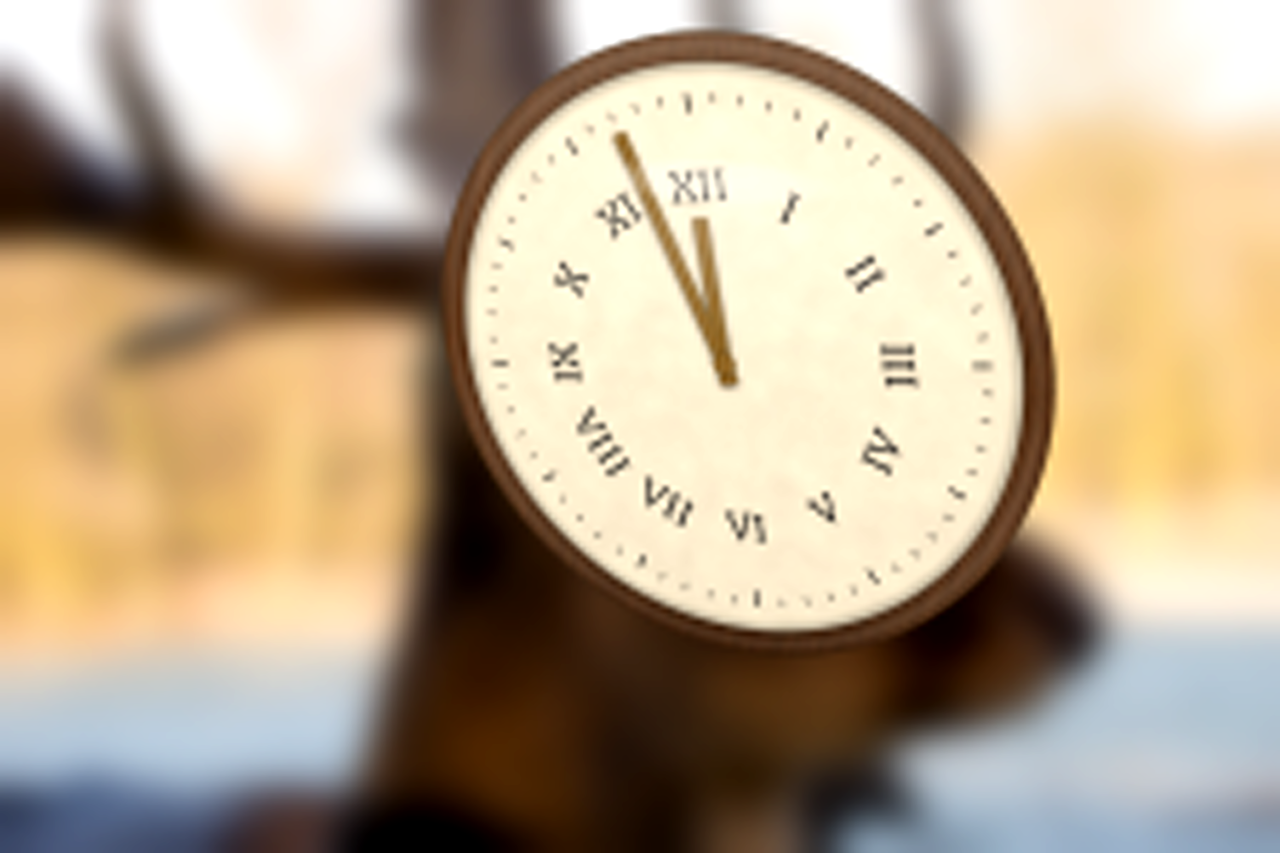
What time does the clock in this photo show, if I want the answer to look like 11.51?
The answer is 11.57
